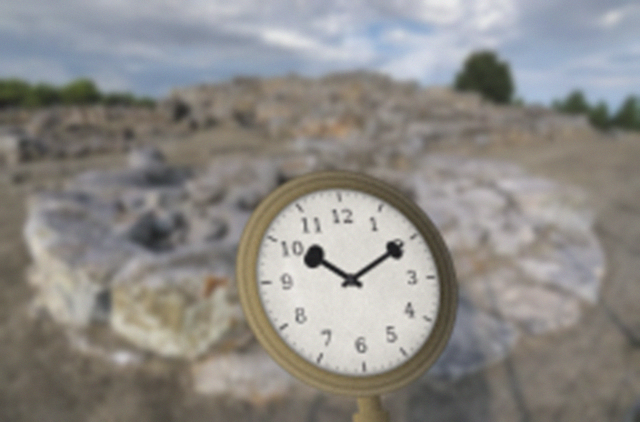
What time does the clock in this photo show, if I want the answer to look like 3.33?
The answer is 10.10
